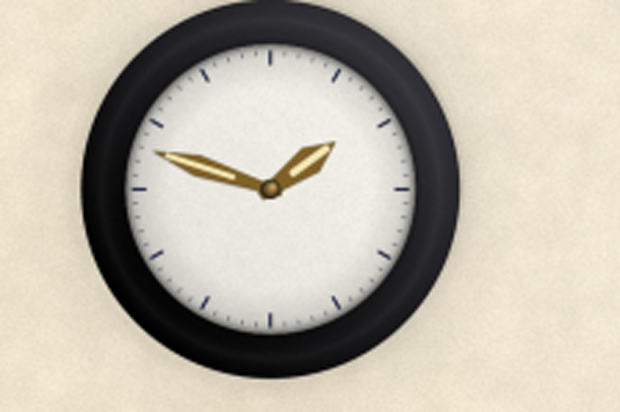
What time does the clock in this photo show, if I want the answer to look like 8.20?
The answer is 1.48
